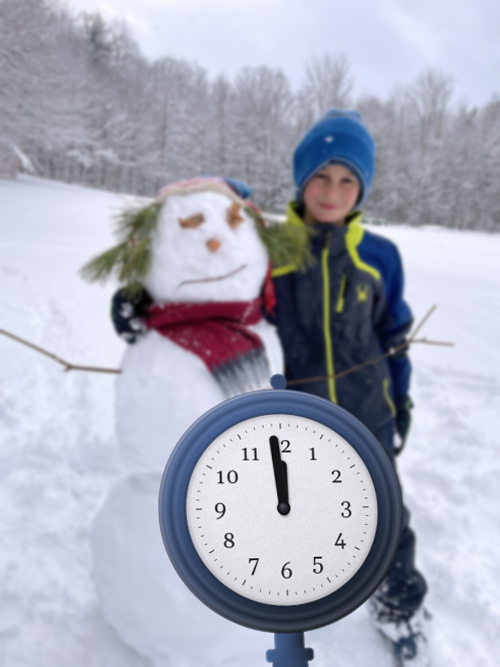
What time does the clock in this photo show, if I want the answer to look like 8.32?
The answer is 11.59
